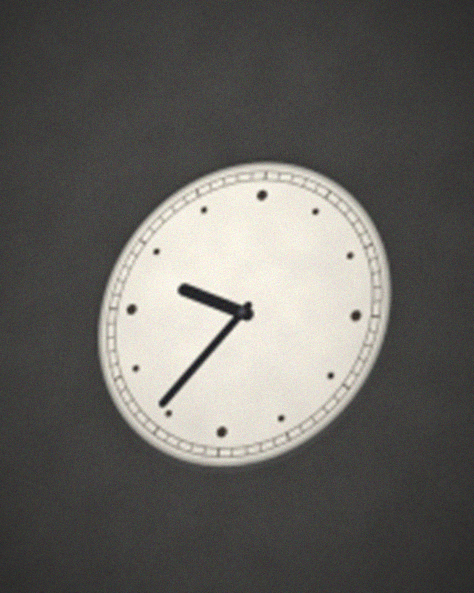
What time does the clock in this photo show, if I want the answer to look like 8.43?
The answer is 9.36
